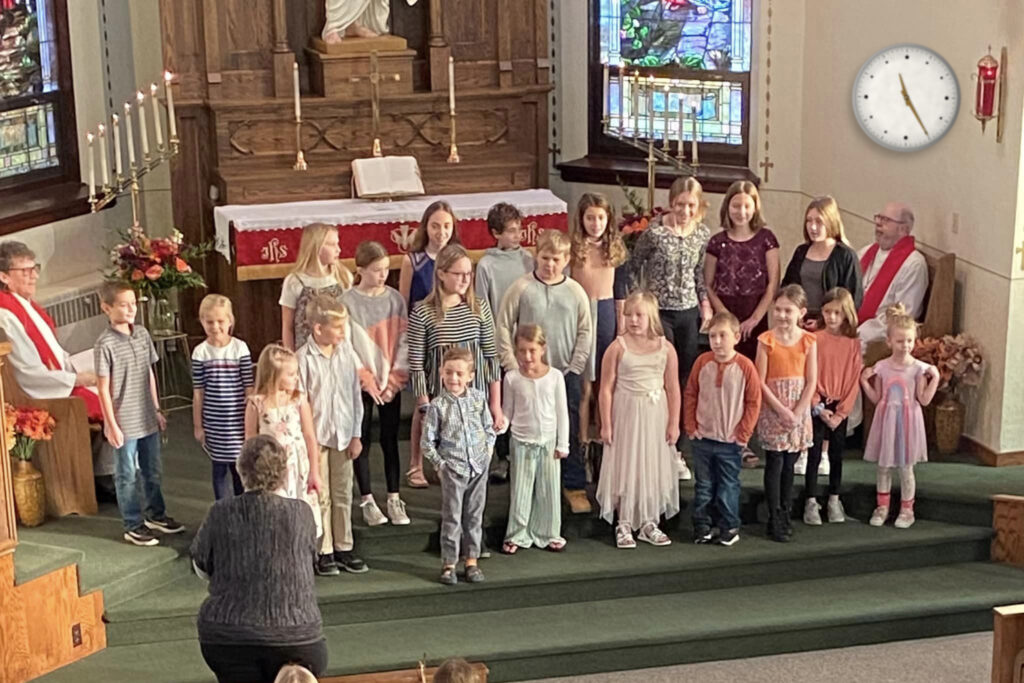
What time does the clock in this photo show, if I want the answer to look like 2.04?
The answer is 11.25
